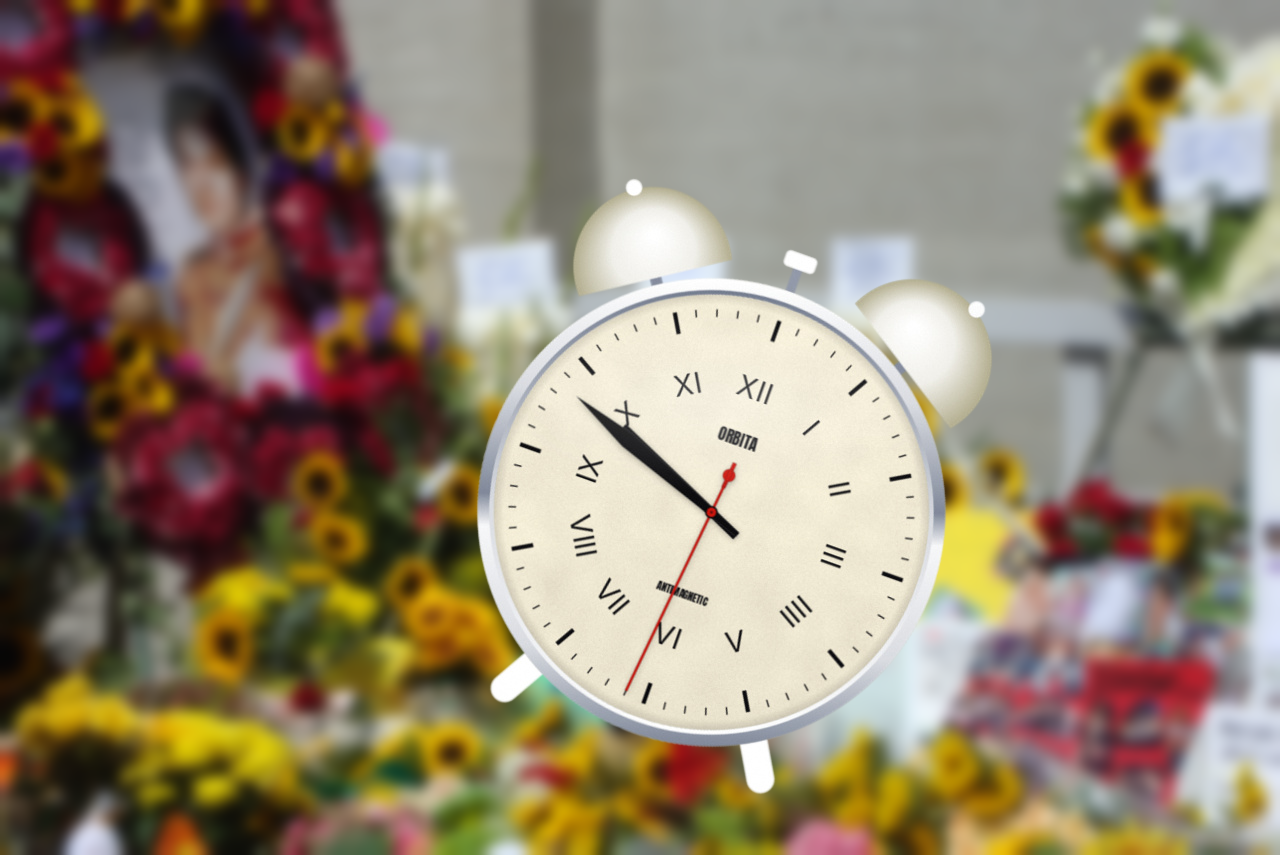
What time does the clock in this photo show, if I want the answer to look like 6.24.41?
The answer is 9.48.31
